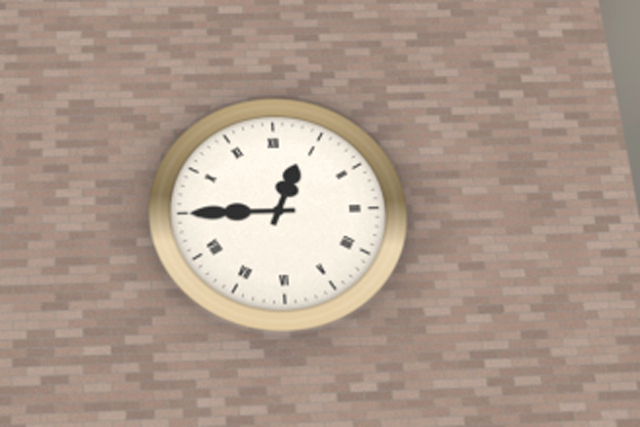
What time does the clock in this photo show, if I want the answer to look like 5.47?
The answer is 12.45
